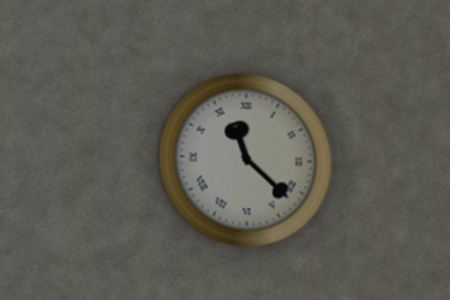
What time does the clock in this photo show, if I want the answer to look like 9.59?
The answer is 11.22
